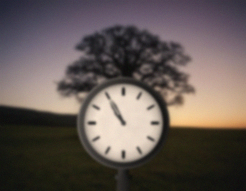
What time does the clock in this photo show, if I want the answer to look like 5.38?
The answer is 10.55
